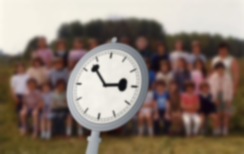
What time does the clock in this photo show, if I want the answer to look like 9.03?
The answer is 2.53
